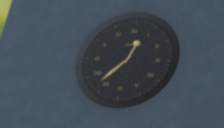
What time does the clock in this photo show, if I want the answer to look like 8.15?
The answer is 12.37
